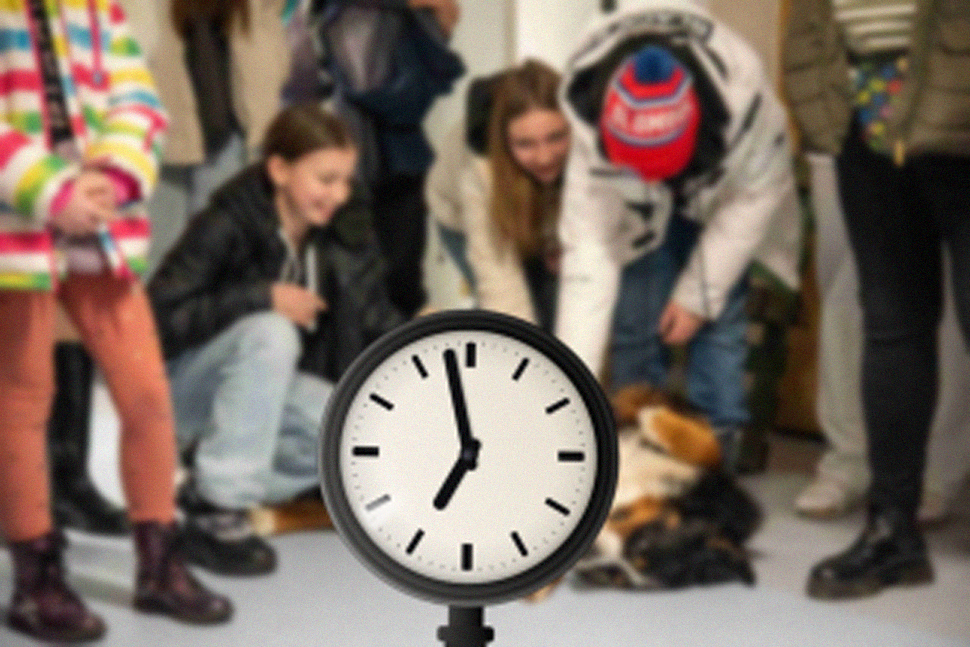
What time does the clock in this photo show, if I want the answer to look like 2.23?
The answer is 6.58
